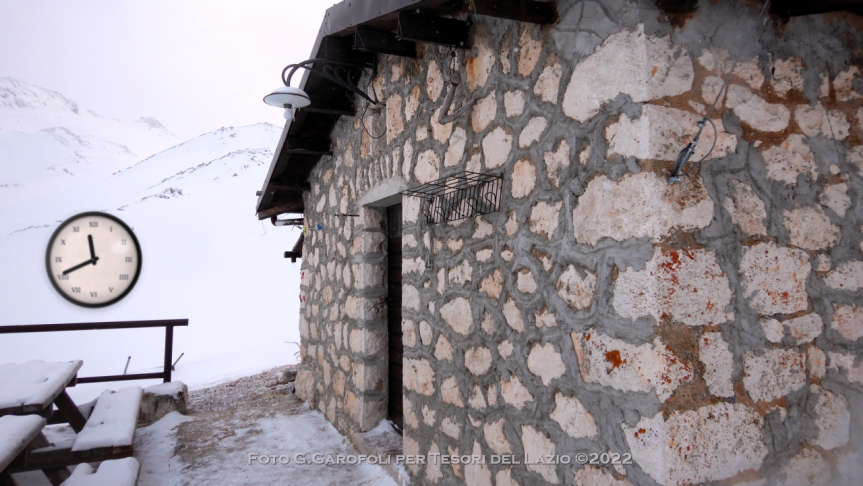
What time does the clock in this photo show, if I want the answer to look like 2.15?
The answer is 11.41
